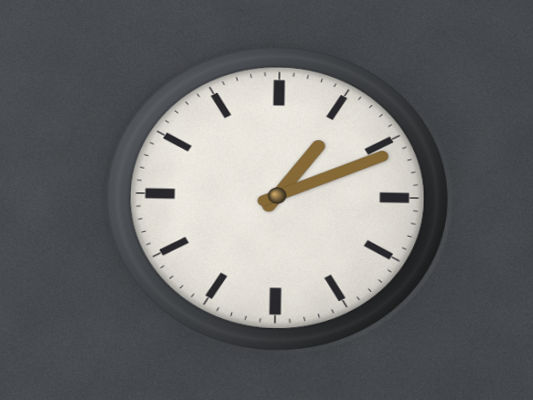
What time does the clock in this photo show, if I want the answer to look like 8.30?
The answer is 1.11
